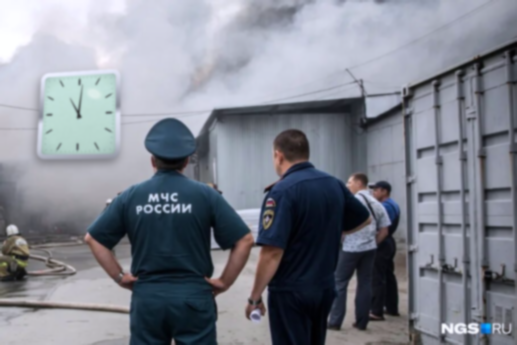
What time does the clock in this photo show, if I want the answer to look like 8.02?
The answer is 11.01
